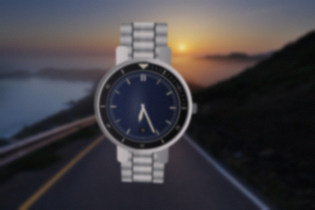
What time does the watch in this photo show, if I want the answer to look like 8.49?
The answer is 6.26
